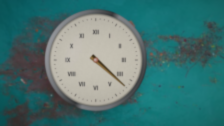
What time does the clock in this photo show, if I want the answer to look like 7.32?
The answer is 4.22
